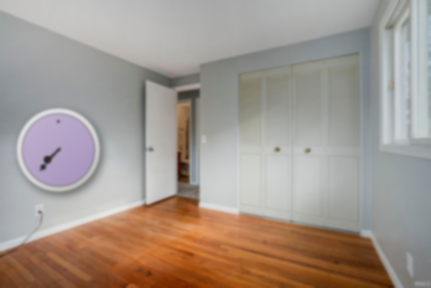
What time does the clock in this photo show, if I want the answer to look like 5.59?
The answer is 7.37
